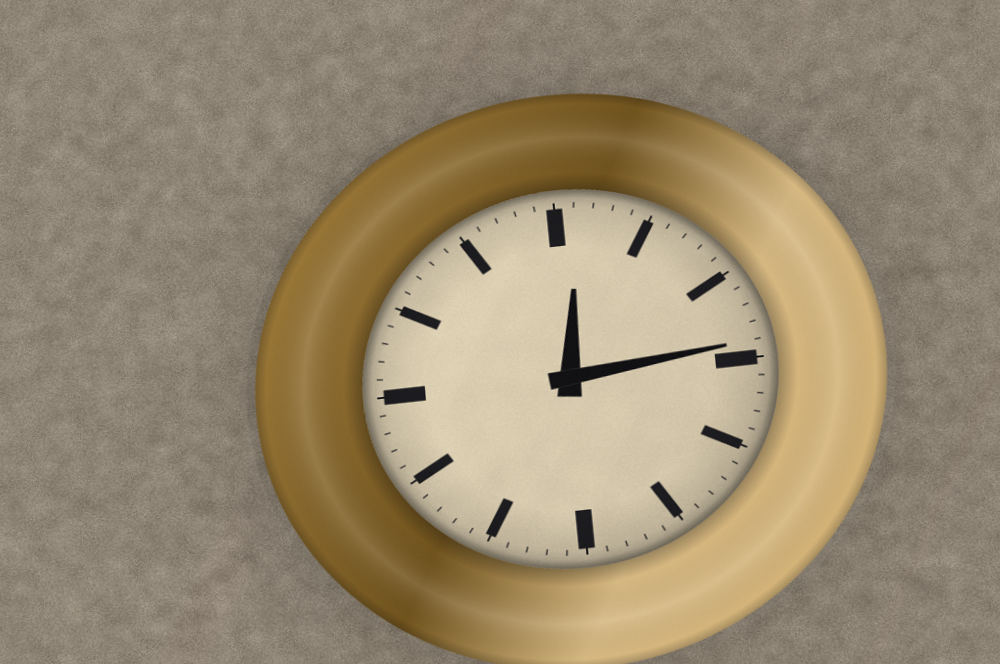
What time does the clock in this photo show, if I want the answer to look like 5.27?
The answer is 12.14
